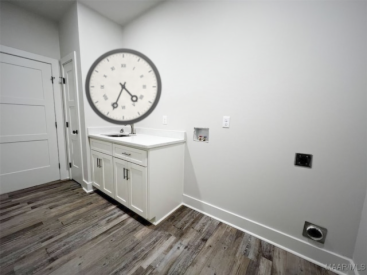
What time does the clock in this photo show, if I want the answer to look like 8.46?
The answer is 4.34
